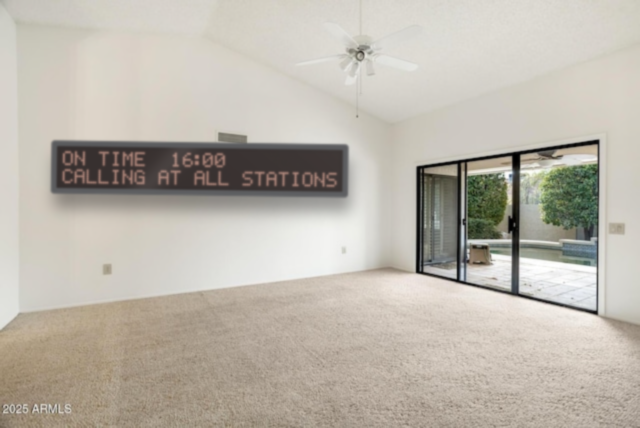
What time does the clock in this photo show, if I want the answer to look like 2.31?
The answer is 16.00
